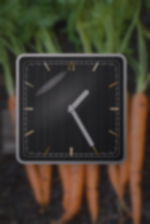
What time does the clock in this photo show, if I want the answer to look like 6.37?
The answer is 1.25
